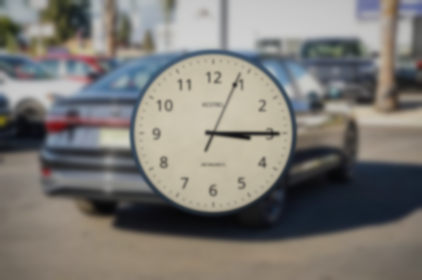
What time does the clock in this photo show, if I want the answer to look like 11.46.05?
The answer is 3.15.04
